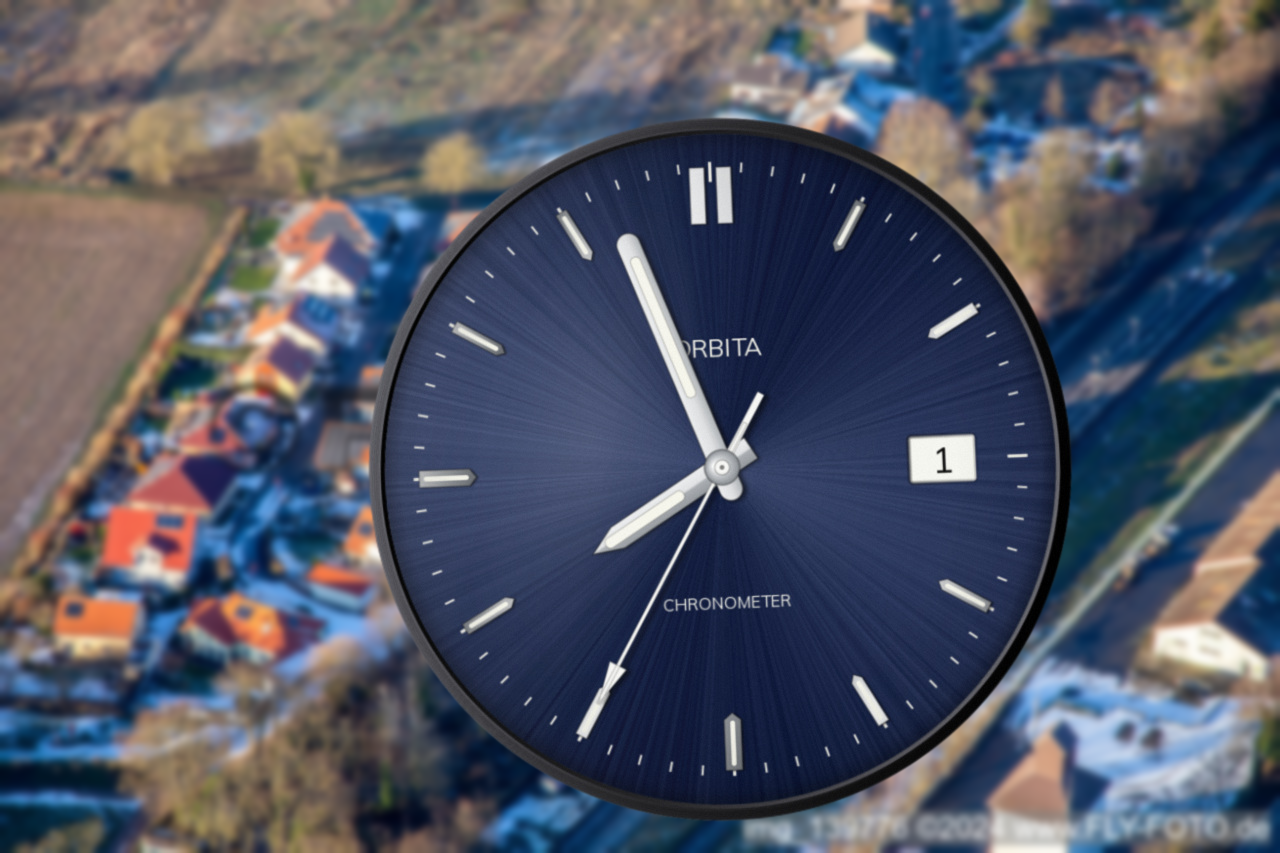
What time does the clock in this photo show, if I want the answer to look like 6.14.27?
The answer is 7.56.35
